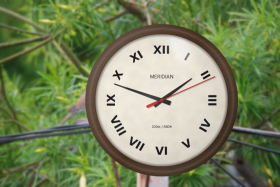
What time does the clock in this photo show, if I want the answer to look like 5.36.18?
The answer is 1.48.11
